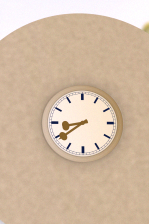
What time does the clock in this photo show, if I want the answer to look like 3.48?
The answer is 8.39
